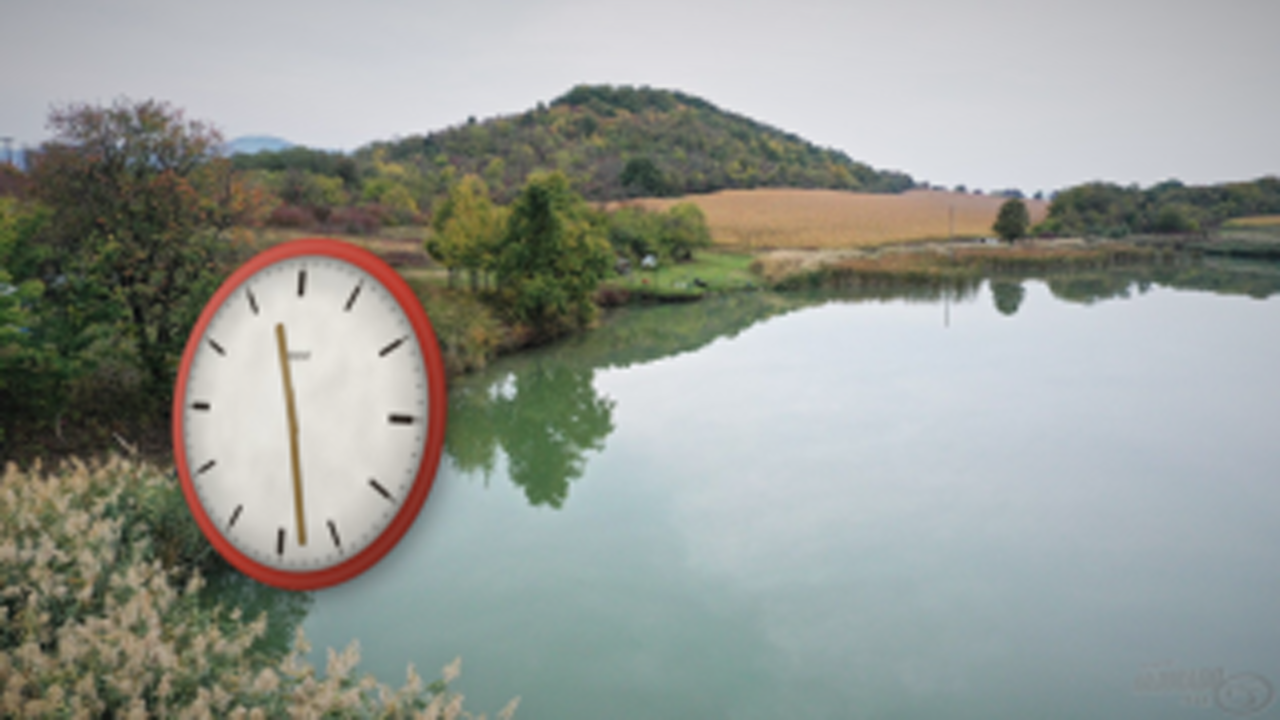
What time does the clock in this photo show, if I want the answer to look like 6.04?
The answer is 11.28
